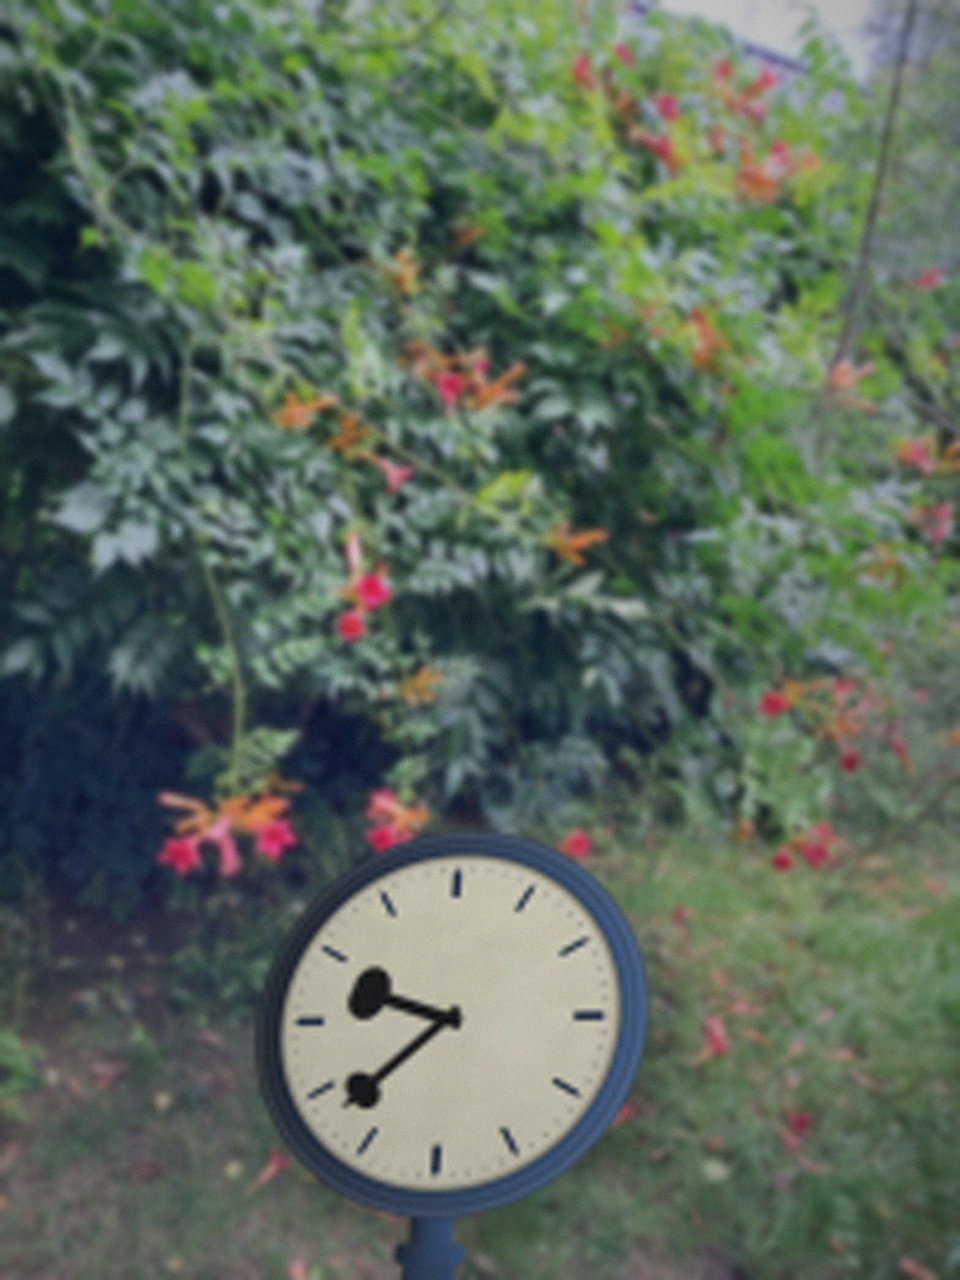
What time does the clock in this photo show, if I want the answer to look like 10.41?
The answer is 9.38
